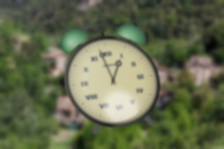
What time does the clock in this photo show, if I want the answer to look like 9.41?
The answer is 12.58
